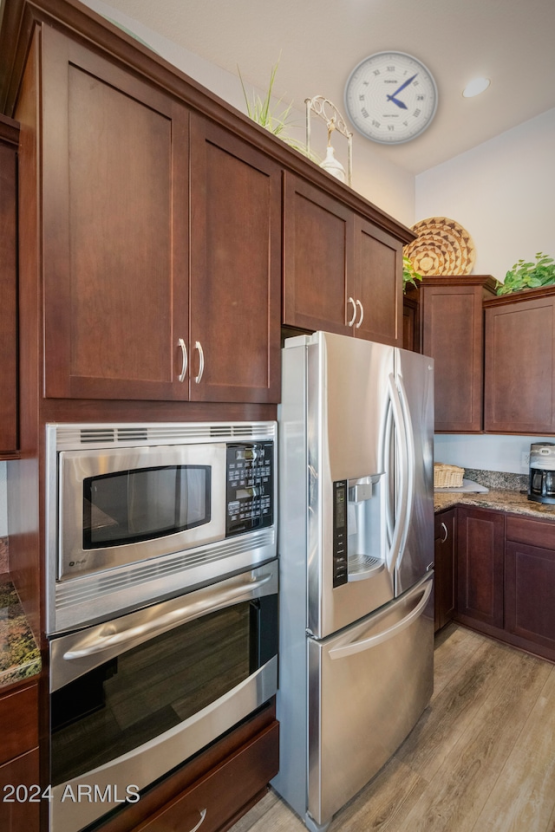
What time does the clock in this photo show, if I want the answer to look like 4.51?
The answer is 4.08
